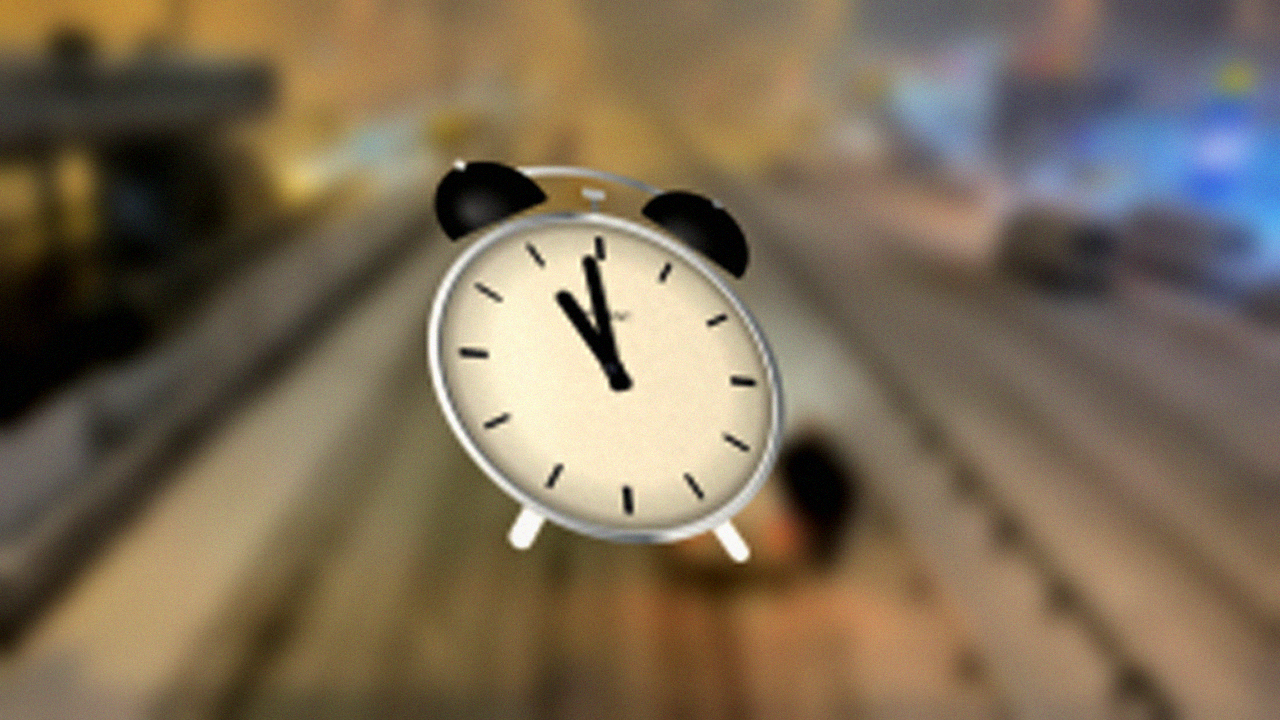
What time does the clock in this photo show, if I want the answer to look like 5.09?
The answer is 10.59
